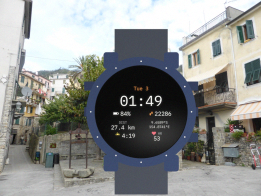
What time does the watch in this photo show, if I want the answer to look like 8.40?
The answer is 1.49
